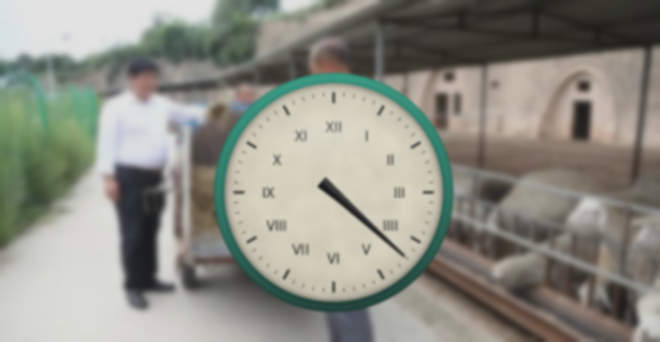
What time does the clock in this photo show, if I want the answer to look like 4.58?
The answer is 4.22
